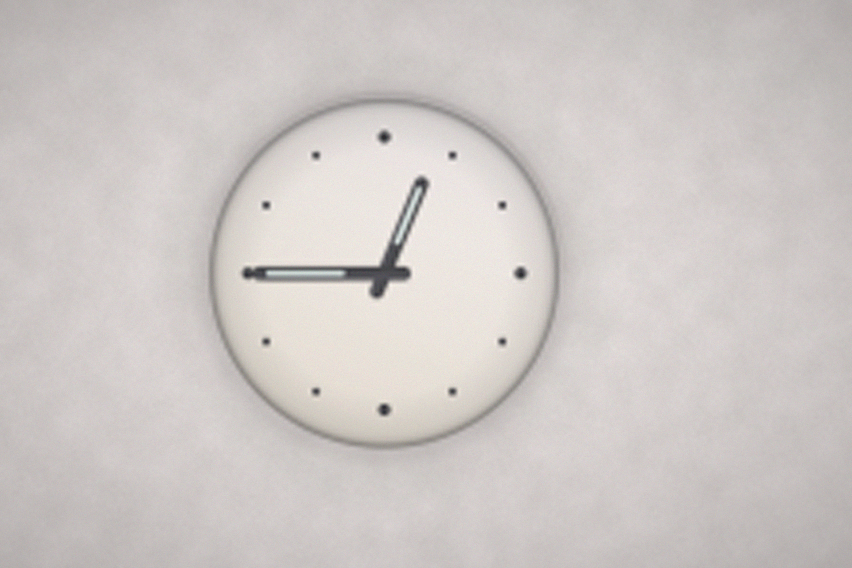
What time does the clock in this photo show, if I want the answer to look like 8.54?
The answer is 12.45
